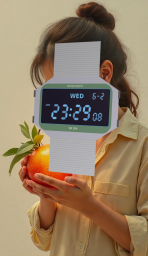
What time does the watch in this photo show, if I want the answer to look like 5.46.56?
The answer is 23.29.08
